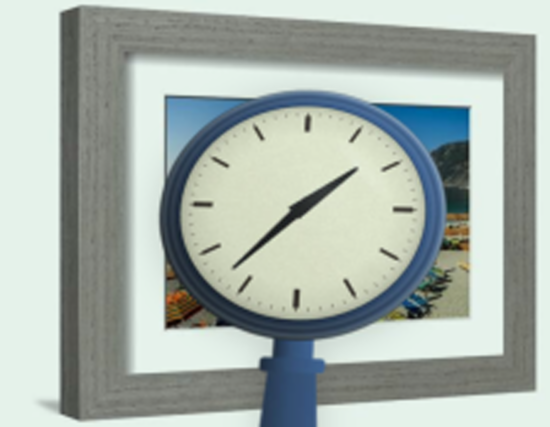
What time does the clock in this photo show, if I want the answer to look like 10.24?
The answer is 1.37
